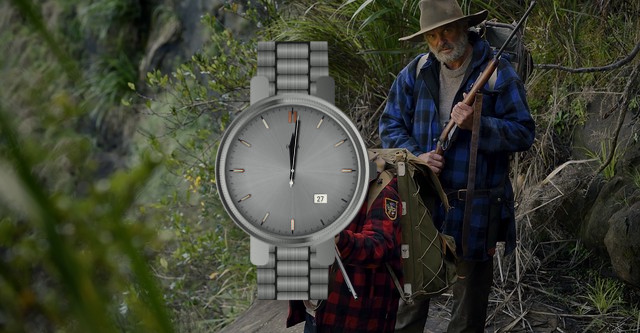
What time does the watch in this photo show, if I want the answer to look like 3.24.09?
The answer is 12.01.01
